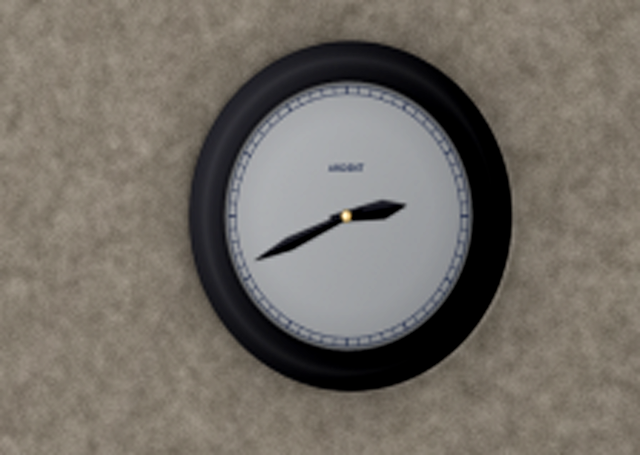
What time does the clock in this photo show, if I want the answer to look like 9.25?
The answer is 2.41
